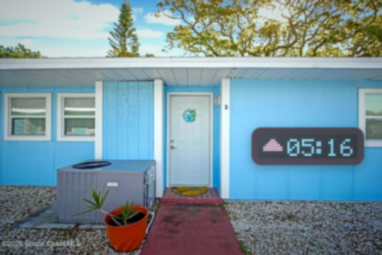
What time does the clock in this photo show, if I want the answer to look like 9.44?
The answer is 5.16
